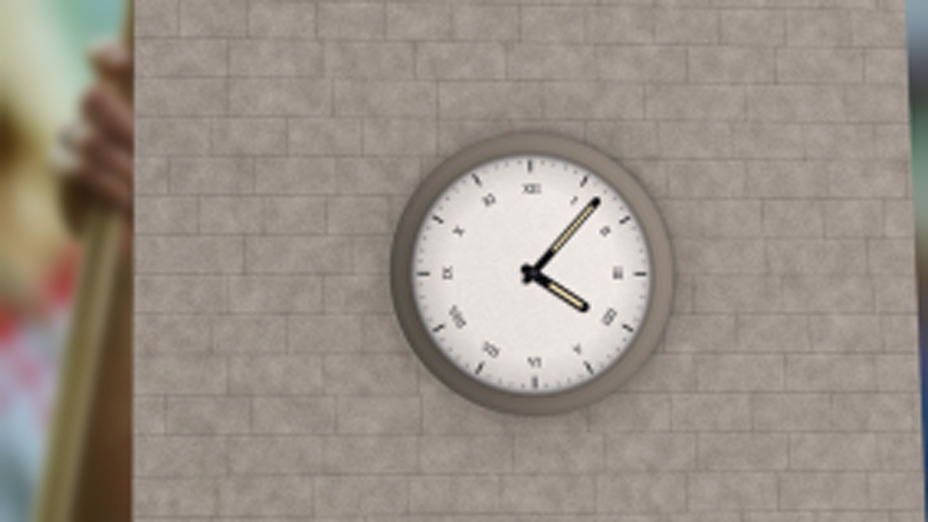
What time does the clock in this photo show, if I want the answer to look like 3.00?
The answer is 4.07
